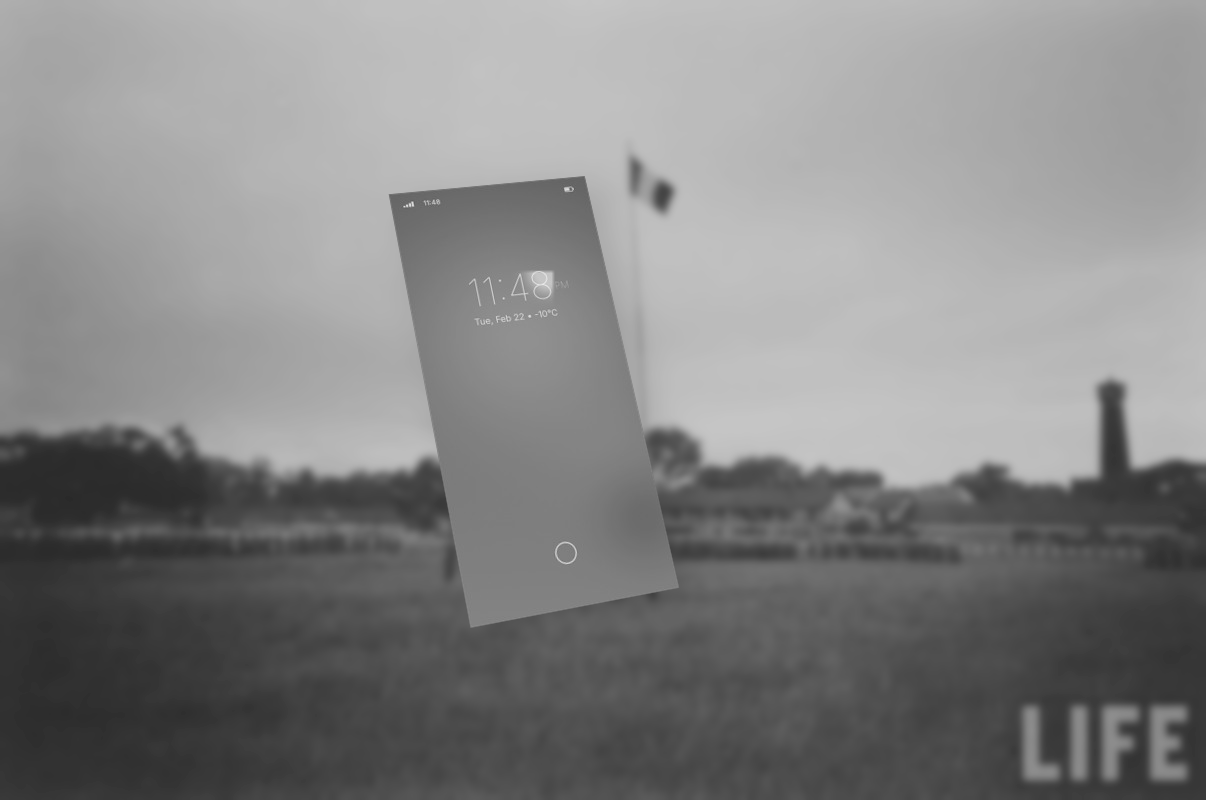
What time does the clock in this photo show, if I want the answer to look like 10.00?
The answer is 11.48
